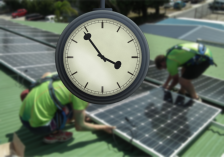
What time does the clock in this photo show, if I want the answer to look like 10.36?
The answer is 3.54
